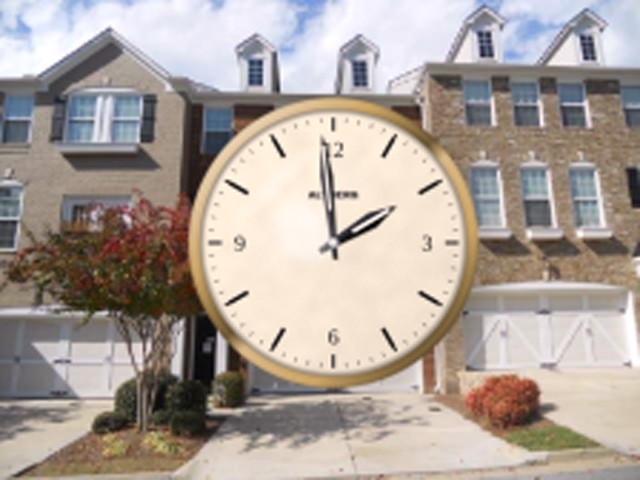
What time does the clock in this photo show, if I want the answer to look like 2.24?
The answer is 1.59
